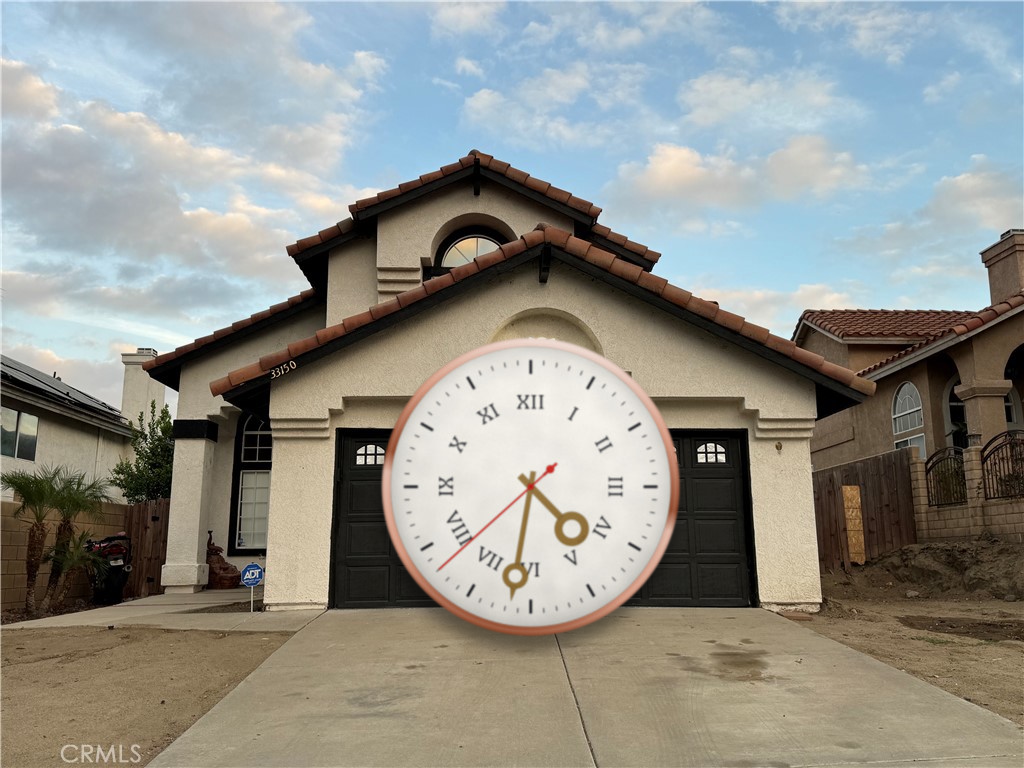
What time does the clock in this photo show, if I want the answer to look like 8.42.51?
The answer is 4.31.38
